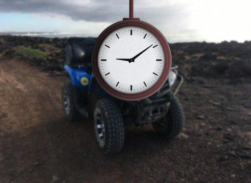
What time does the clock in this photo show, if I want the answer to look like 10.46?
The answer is 9.09
